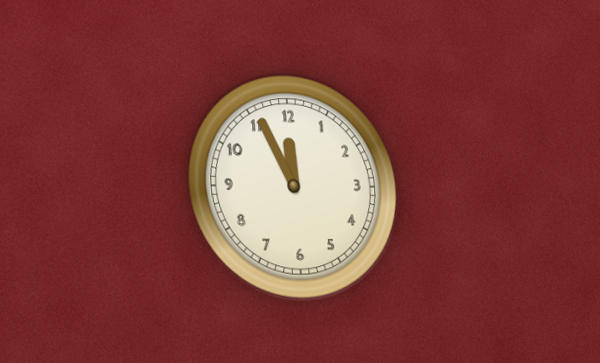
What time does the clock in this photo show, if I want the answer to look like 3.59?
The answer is 11.56
